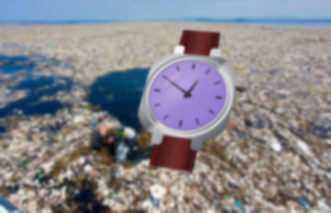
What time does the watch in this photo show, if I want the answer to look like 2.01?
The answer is 12.50
